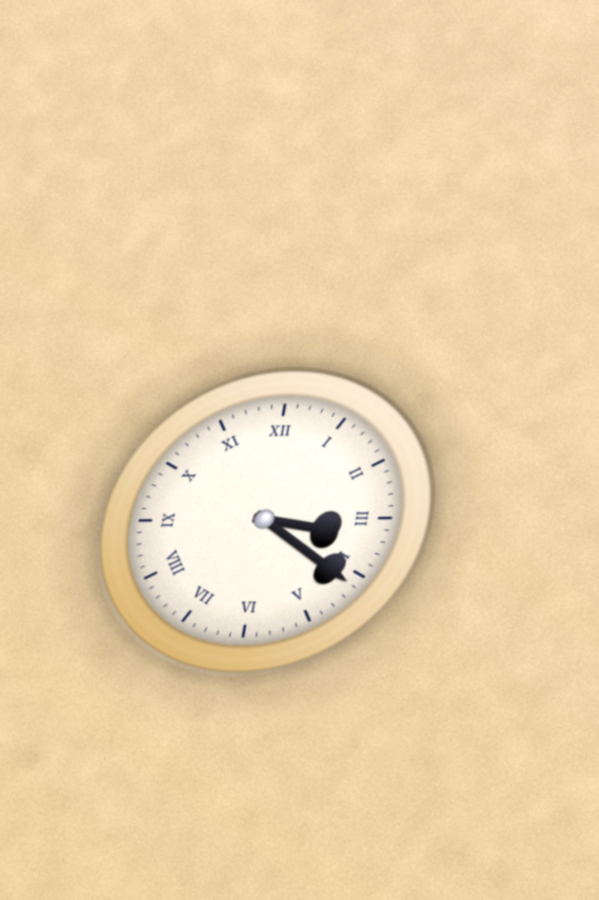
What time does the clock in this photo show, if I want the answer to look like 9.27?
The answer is 3.21
